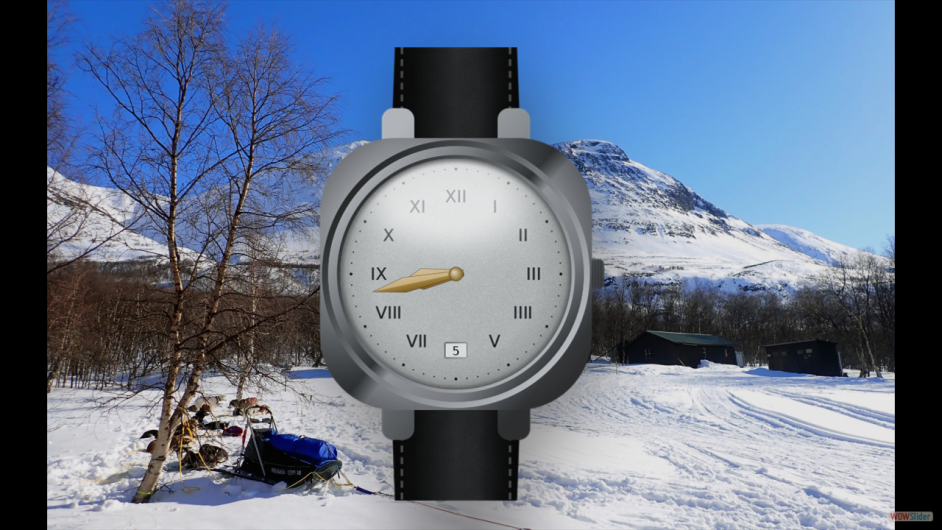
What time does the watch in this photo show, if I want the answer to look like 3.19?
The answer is 8.43
